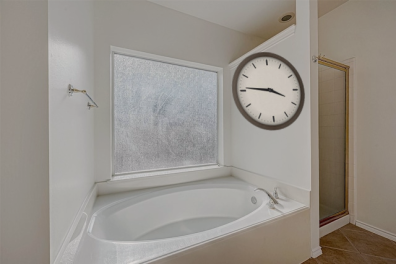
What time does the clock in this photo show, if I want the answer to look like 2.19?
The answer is 3.46
